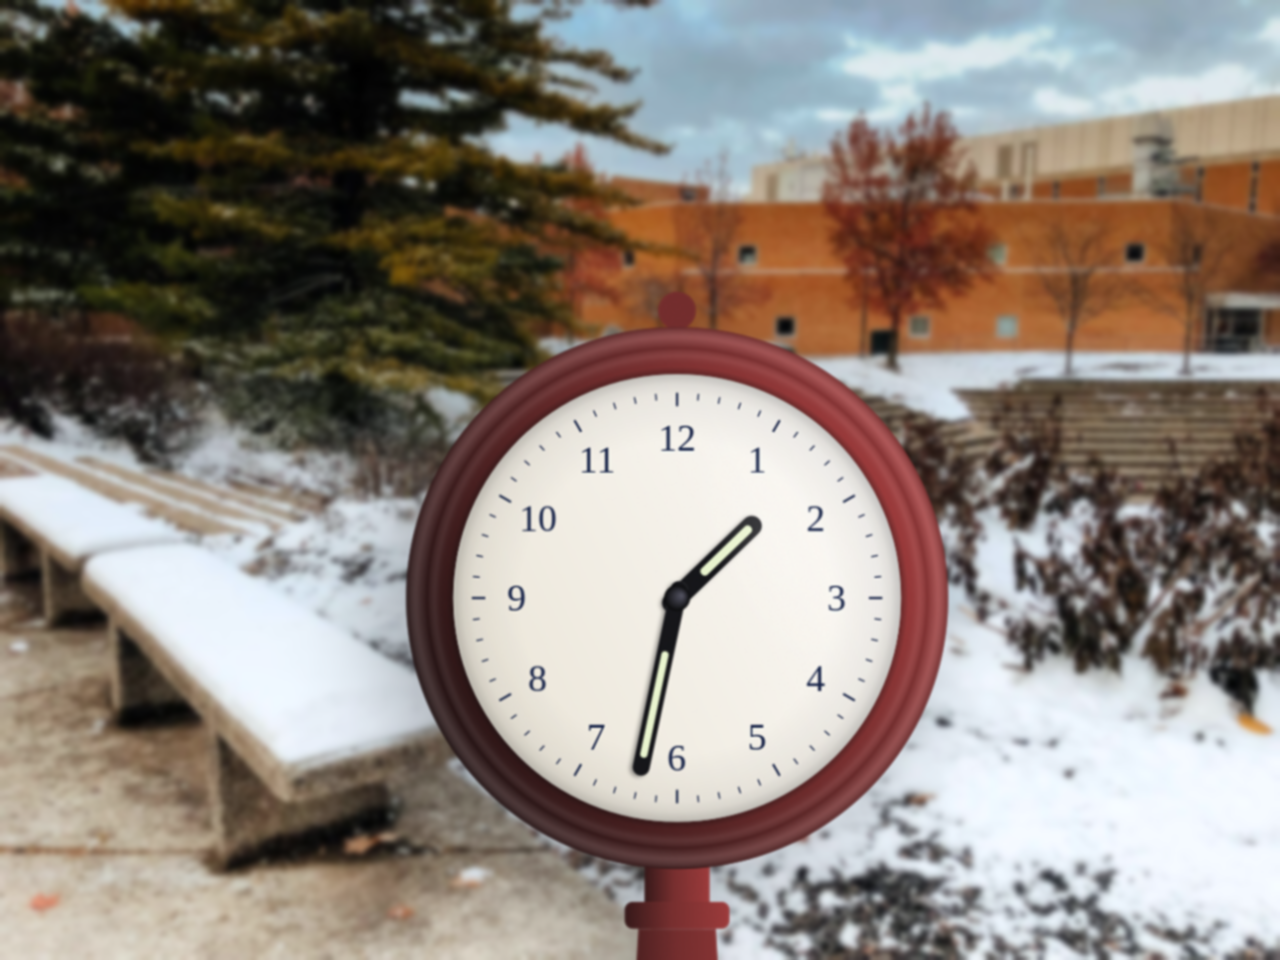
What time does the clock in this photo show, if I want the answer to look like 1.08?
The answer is 1.32
